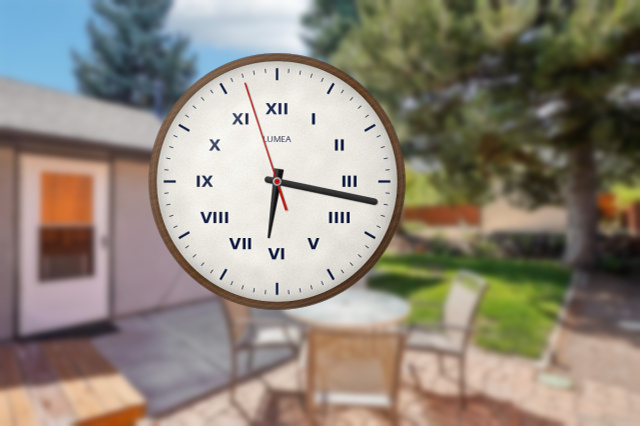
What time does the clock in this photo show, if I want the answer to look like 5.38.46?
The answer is 6.16.57
